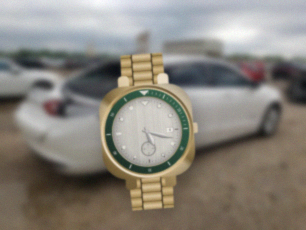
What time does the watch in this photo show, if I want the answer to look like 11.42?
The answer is 5.18
